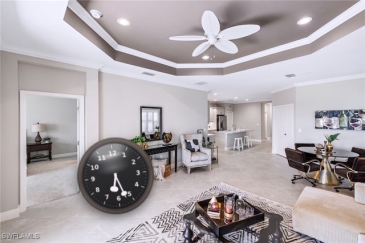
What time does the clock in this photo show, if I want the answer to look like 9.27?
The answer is 6.27
